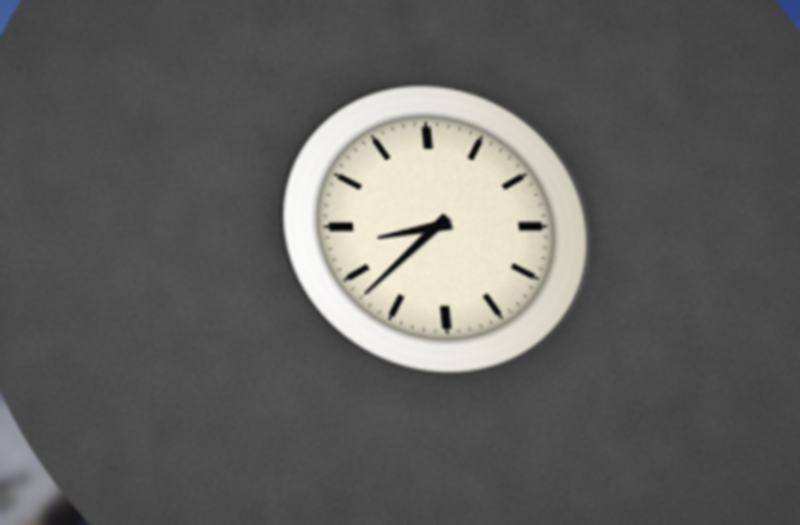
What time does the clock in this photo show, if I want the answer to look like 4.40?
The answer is 8.38
